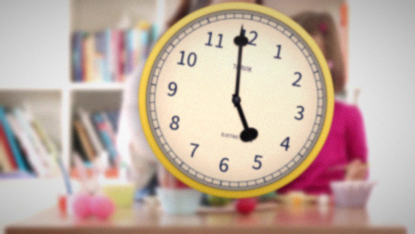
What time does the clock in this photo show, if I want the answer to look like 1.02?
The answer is 4.59
